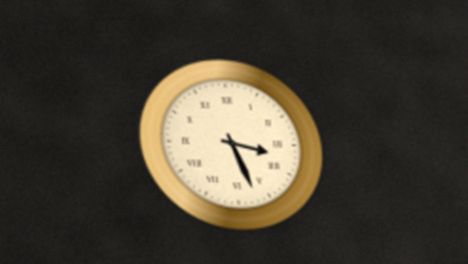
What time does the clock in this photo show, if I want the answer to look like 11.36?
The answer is 3.27
